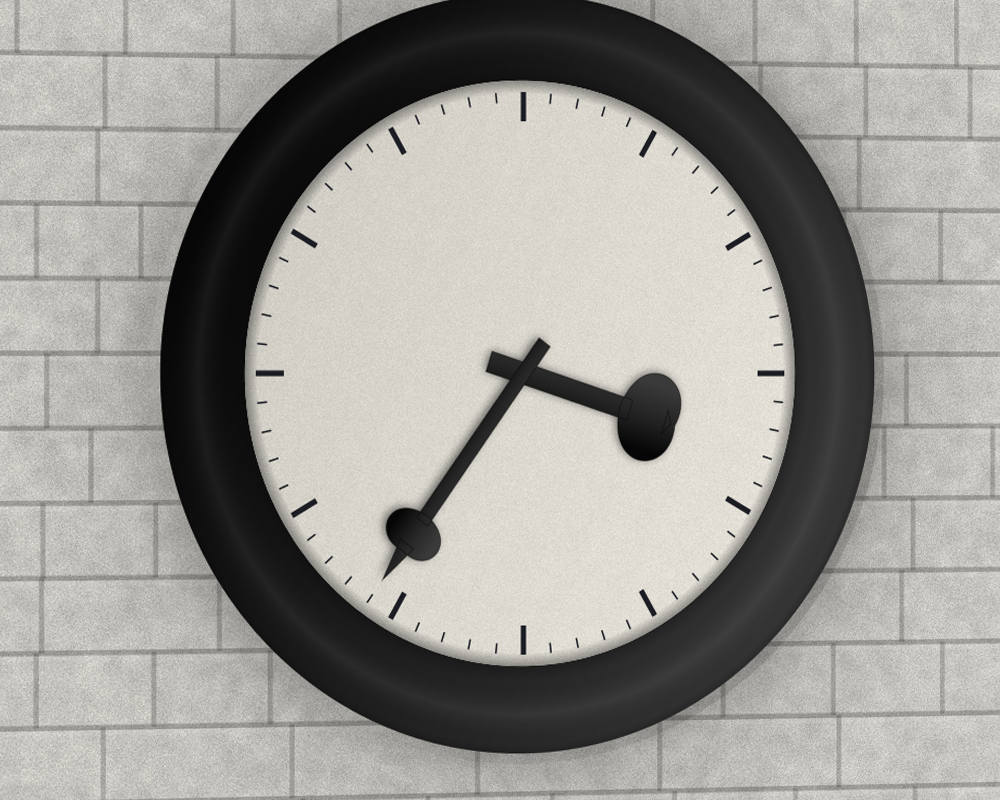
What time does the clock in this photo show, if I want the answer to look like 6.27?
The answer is 3.36
